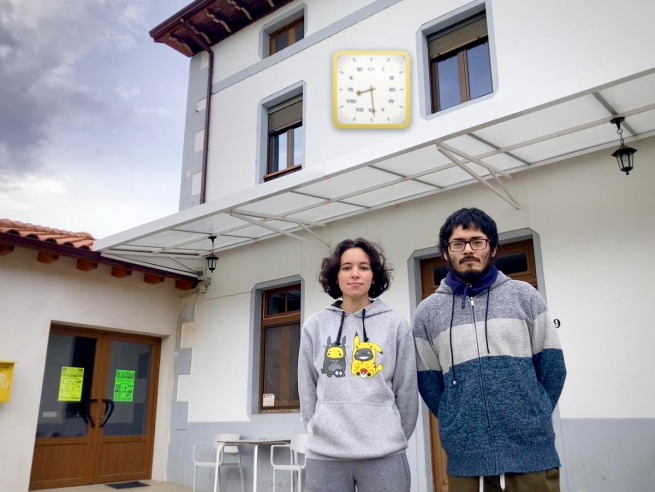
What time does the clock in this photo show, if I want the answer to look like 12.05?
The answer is 8.29
